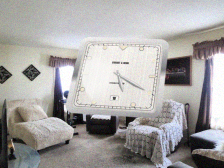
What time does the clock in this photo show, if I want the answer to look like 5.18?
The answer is 5.20
